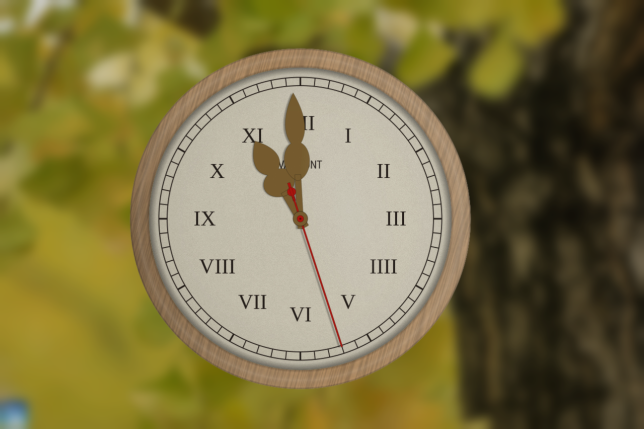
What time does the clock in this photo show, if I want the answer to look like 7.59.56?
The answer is 10.59.27
